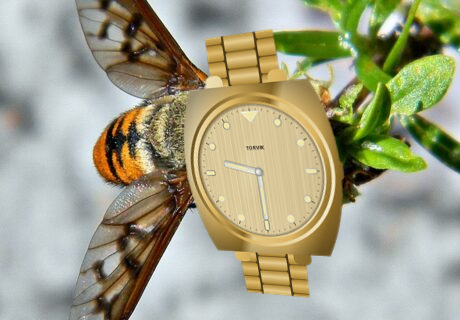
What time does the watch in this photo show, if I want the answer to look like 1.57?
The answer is 9.30
